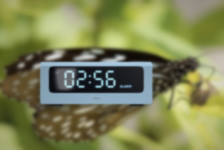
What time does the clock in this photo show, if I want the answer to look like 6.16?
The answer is 2.56
